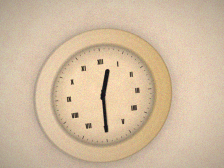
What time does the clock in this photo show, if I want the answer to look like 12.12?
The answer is 12.30
